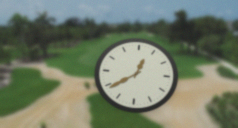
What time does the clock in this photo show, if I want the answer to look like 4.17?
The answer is 12.39
